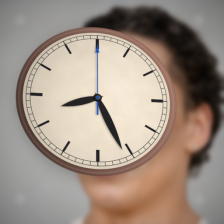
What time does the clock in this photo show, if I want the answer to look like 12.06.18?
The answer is 8.26.00
